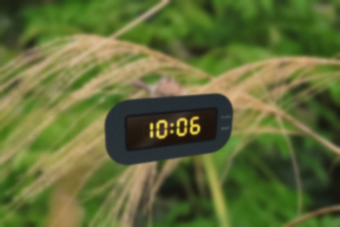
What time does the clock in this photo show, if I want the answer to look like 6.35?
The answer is 10.06
